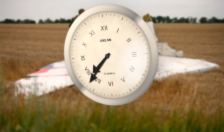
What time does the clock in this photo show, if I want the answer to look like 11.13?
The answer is 7.37
